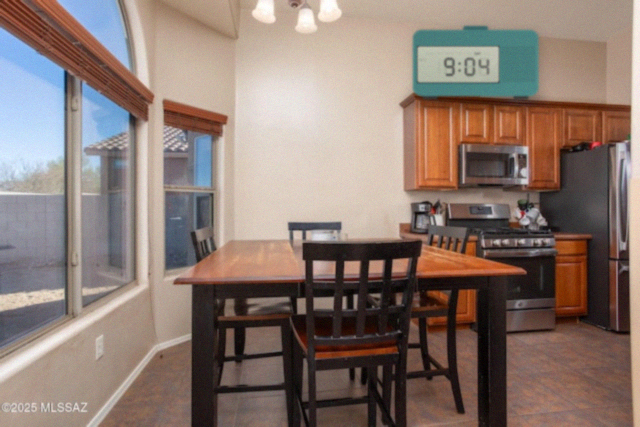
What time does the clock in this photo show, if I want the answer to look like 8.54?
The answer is 9.04
